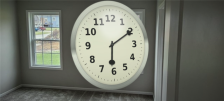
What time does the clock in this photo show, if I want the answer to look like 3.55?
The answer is 6.10
